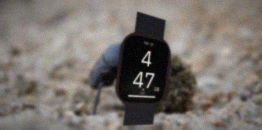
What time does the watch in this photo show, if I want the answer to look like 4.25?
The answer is 4.47
